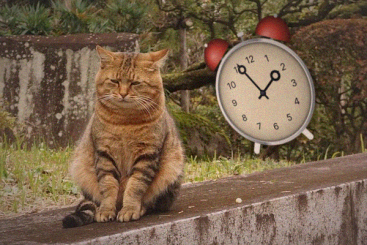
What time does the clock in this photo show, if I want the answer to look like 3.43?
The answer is 1.56
